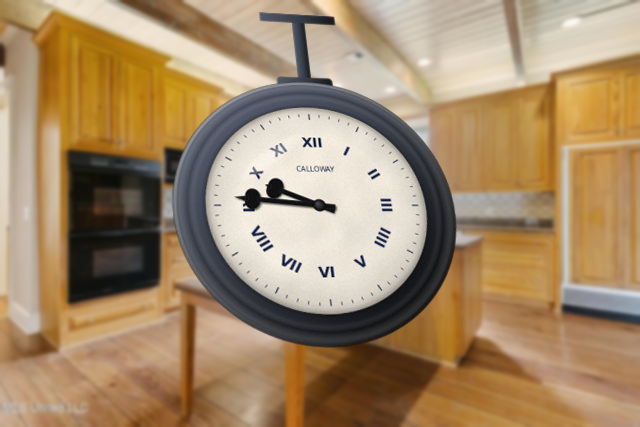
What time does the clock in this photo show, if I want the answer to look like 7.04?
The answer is 9.46
